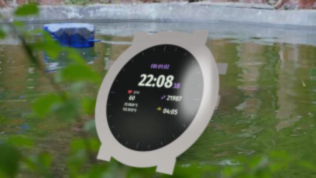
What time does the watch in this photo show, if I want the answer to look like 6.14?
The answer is 22.08
